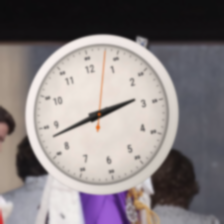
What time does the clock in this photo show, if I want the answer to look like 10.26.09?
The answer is 2.43.03
